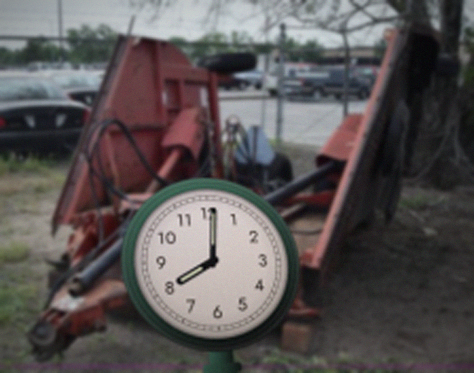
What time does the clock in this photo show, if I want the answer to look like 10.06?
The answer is 8.01
